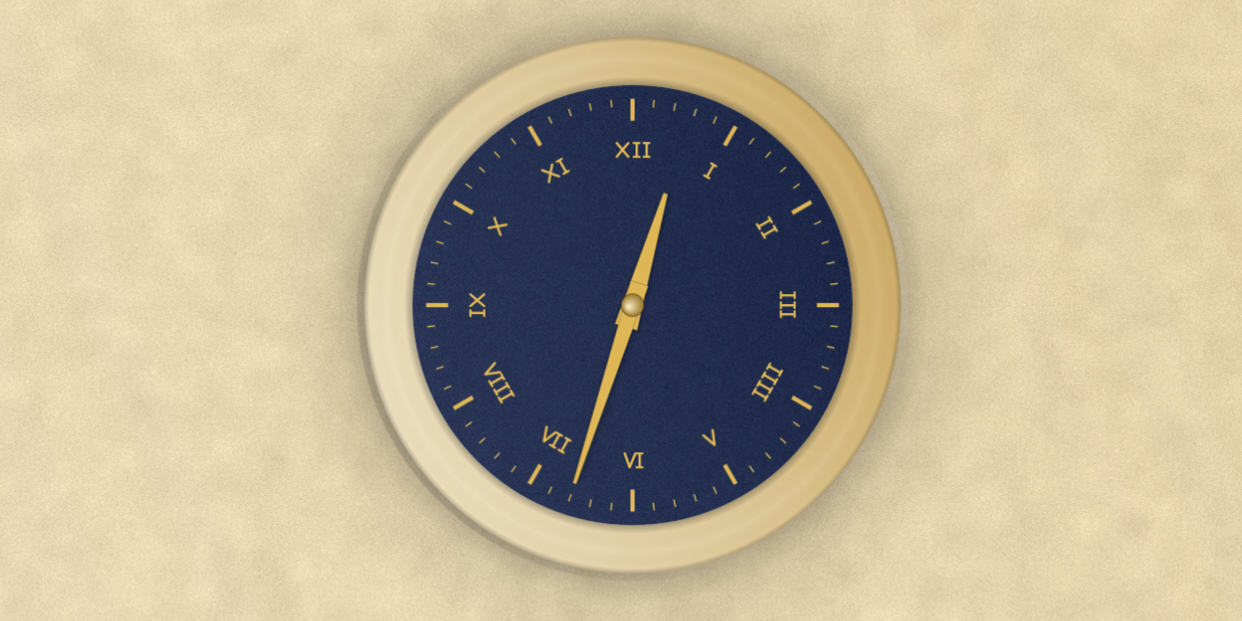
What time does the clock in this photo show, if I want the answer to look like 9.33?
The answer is 12.33
